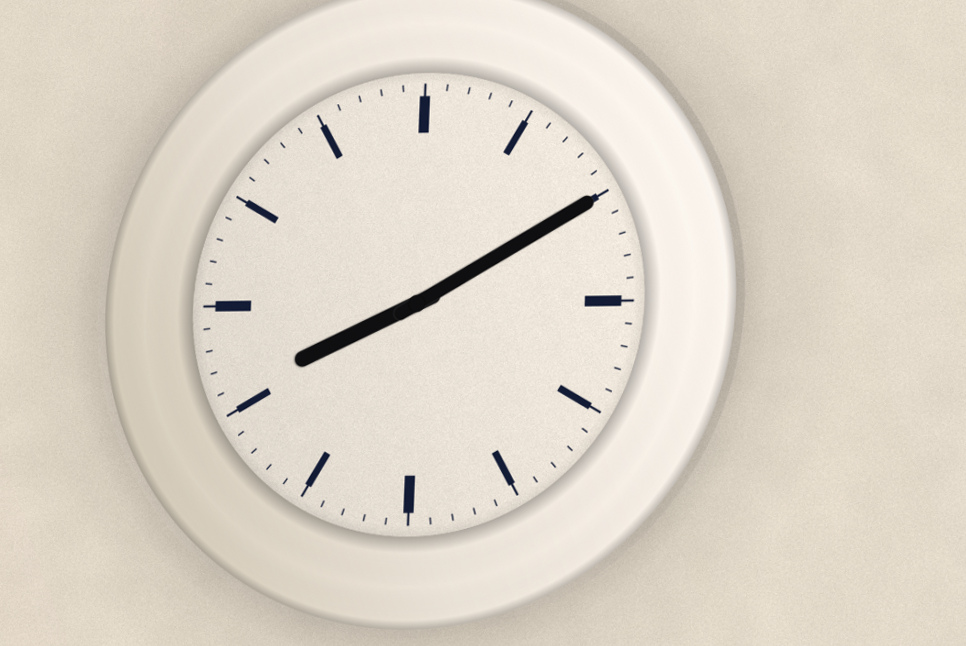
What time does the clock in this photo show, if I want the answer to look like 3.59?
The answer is 8.10
